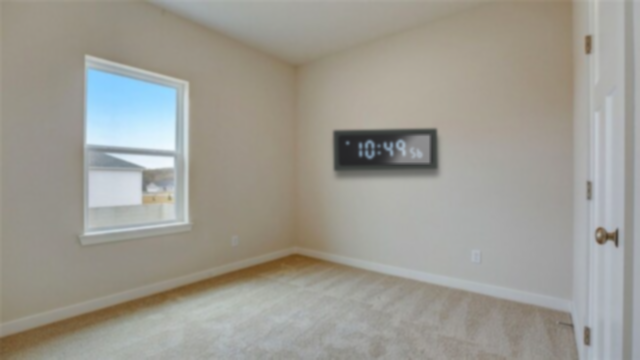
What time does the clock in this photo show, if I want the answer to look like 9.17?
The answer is 10.49
